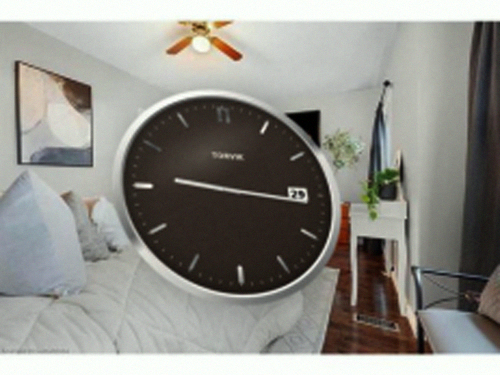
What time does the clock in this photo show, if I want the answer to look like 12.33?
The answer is 9.16
